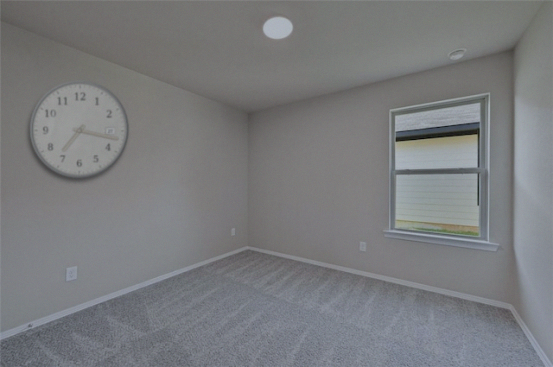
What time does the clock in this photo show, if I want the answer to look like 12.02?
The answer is 7.17
